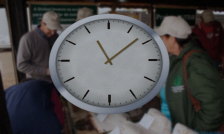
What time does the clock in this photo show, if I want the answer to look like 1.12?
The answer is 11.08
